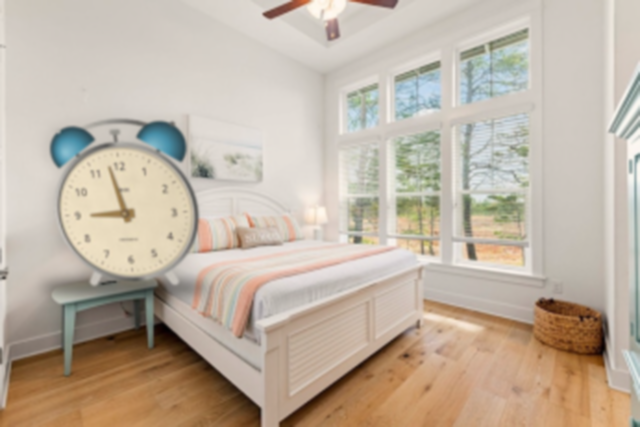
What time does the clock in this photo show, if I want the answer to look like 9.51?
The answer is 8.58
